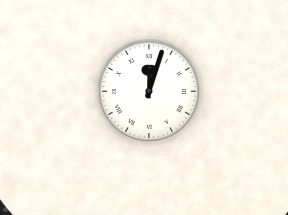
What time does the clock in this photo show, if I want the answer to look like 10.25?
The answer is 12.03
